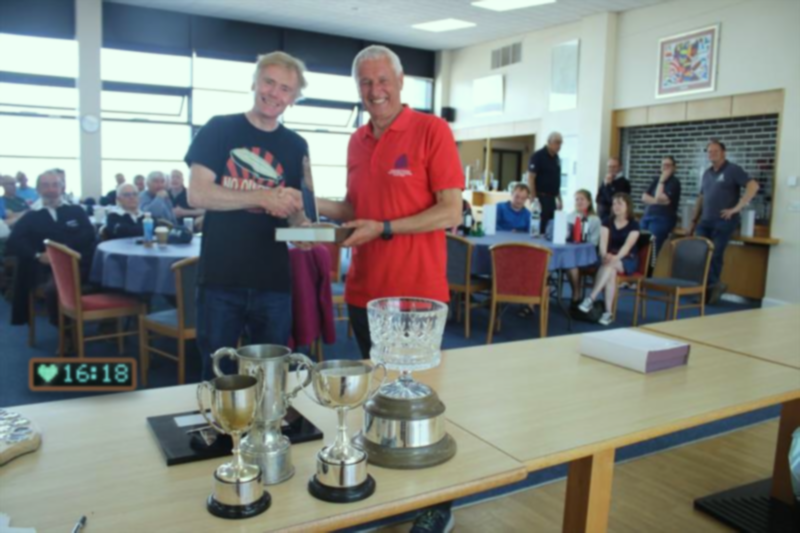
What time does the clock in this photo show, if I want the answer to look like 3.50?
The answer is 16.18
